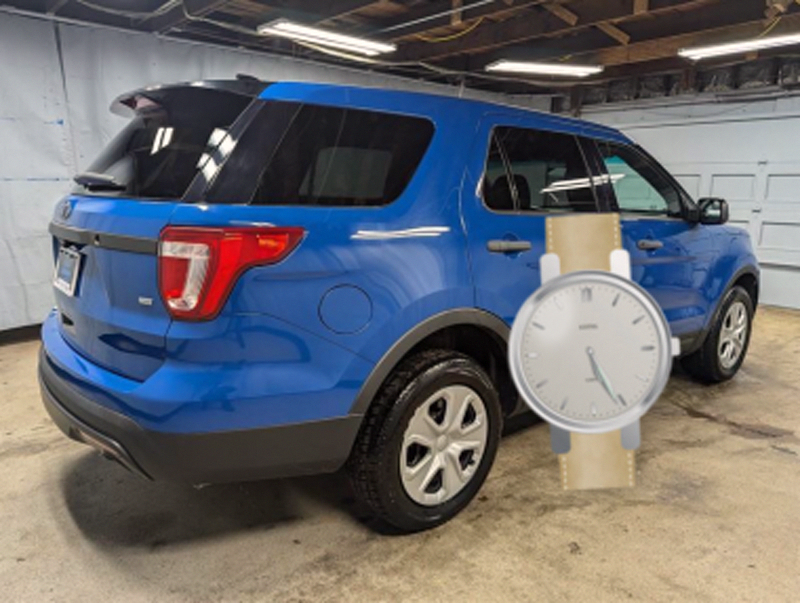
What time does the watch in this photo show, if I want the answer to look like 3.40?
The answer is 5.26
